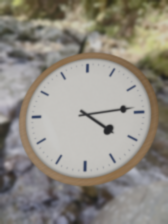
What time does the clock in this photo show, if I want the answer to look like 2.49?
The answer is 4.14
